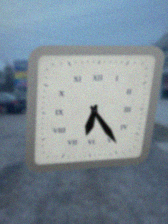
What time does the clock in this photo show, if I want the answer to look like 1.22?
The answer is 6.24
